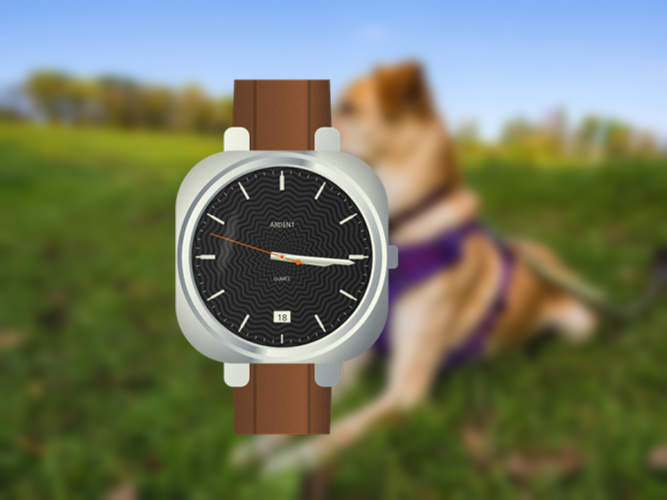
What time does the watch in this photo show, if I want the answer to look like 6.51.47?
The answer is 3.15.48
